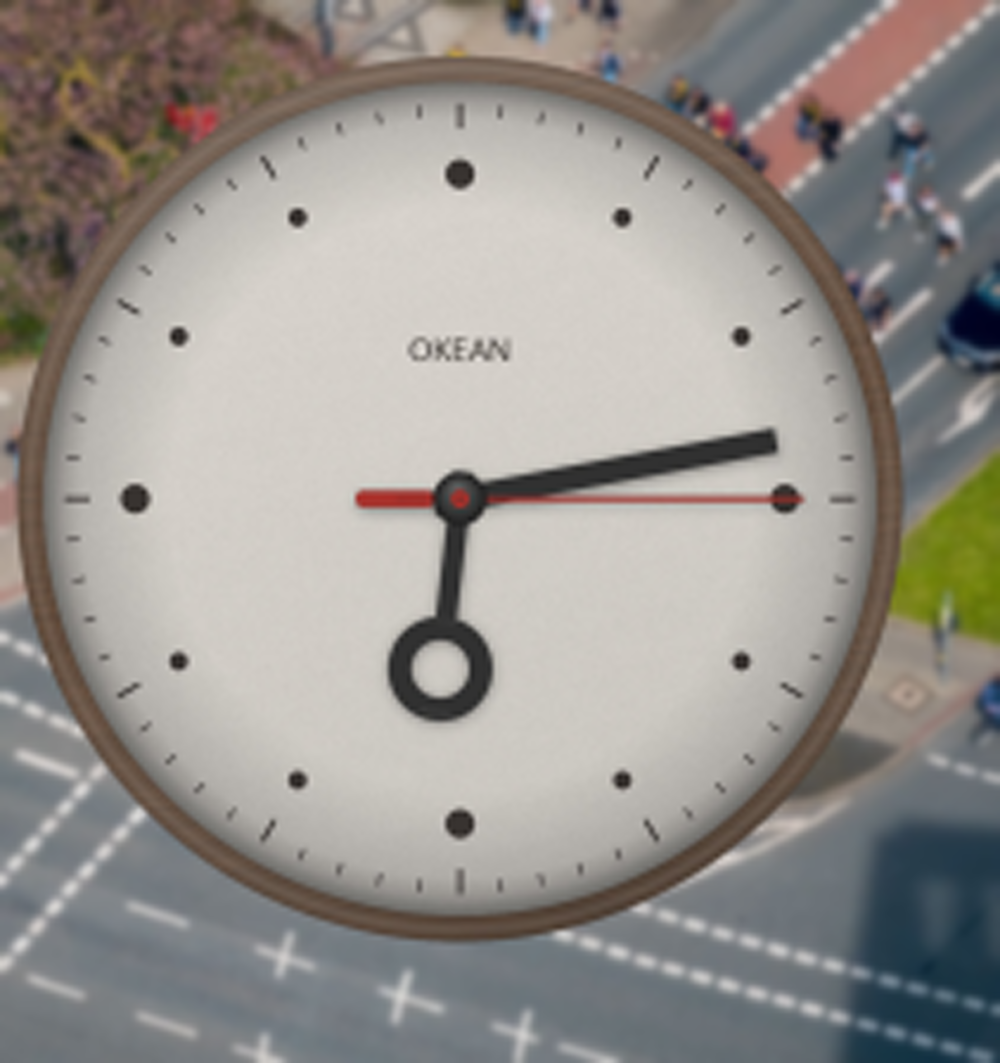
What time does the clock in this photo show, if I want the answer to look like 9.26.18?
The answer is 6.13.15
